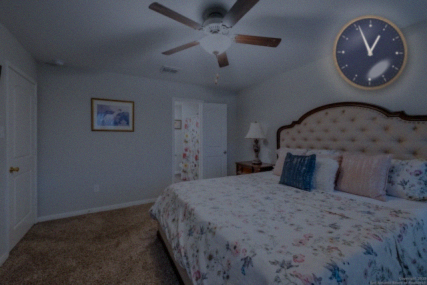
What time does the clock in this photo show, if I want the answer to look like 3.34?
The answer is 12.56
